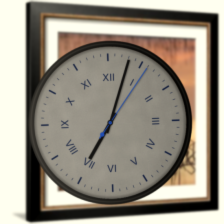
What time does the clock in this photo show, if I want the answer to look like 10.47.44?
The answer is 7.03.06
